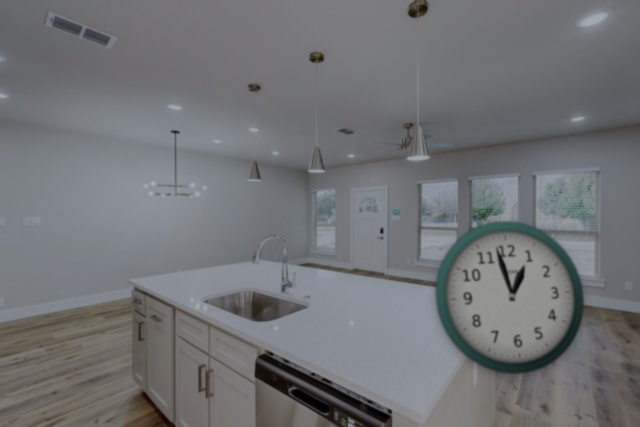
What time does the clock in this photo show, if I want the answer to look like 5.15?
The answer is 12.58
